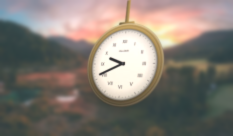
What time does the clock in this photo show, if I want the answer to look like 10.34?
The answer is 9.41
